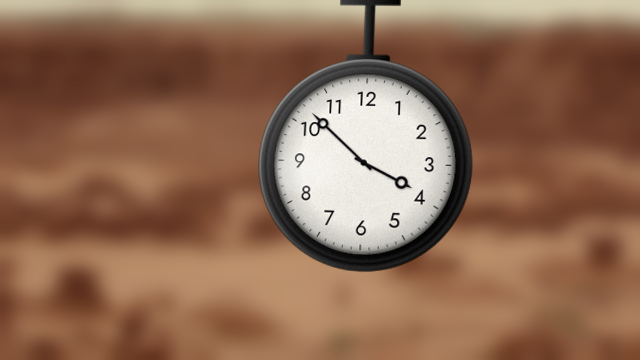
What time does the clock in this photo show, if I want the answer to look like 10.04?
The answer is 3.52
